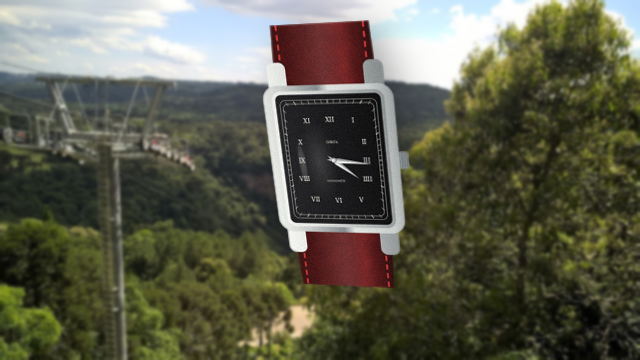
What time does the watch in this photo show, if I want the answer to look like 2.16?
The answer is 4.16
